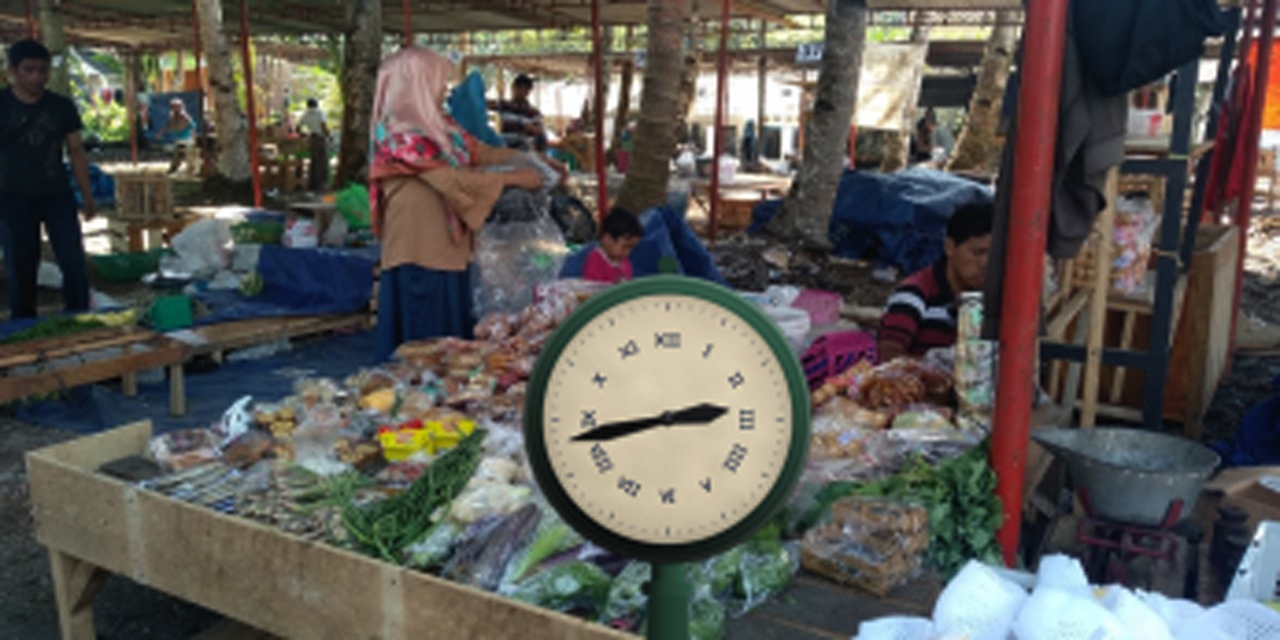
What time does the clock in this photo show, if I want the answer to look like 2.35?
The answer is 2.43
